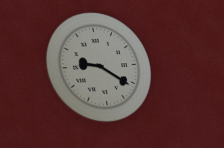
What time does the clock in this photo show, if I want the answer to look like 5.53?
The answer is 9.21
